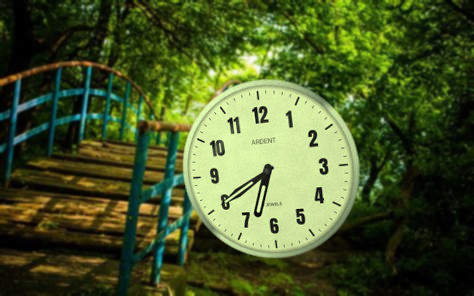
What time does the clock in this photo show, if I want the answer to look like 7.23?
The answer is 6.40
